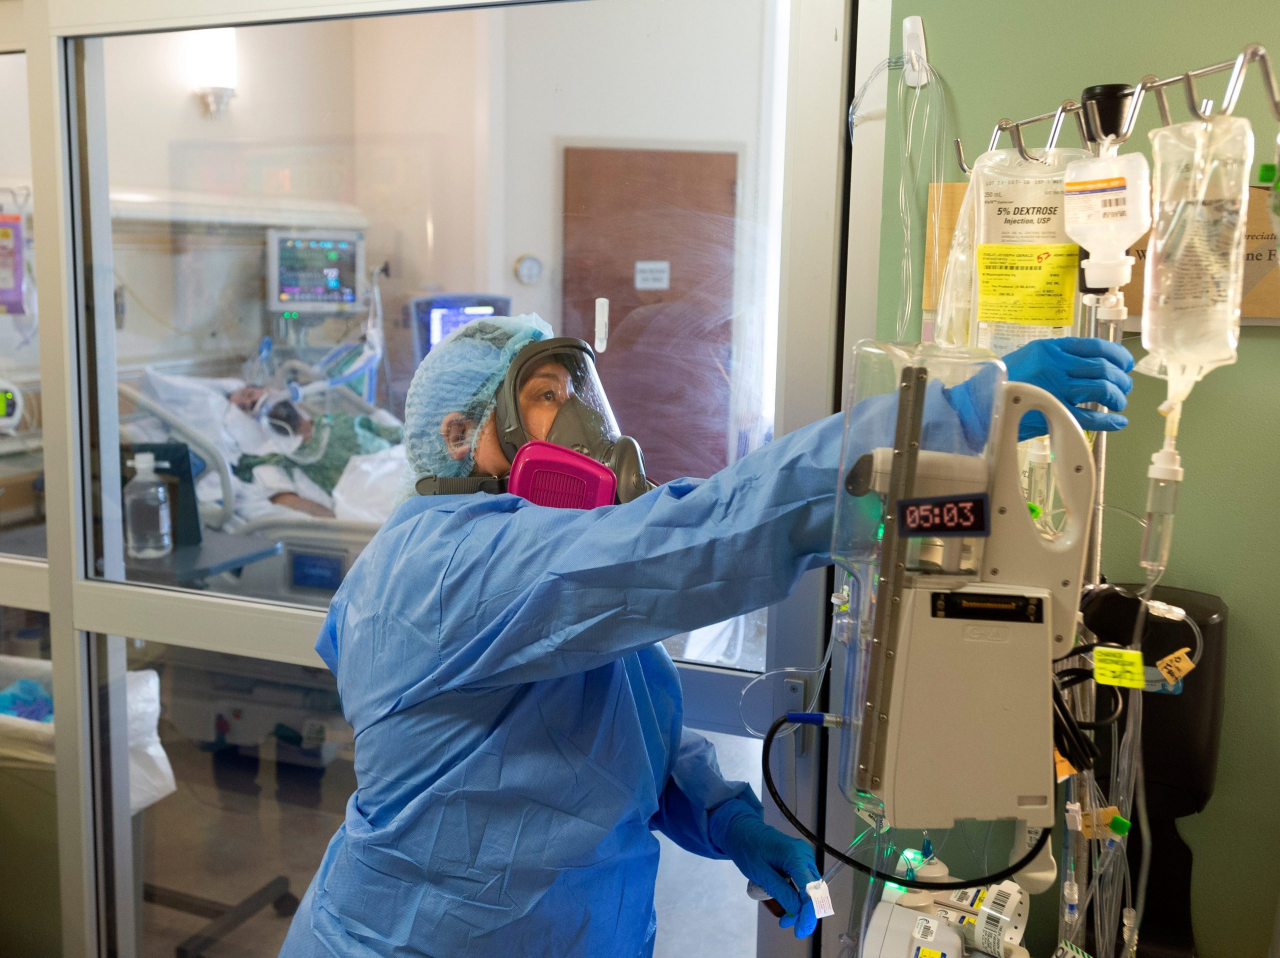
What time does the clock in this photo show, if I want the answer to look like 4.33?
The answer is 5.03
